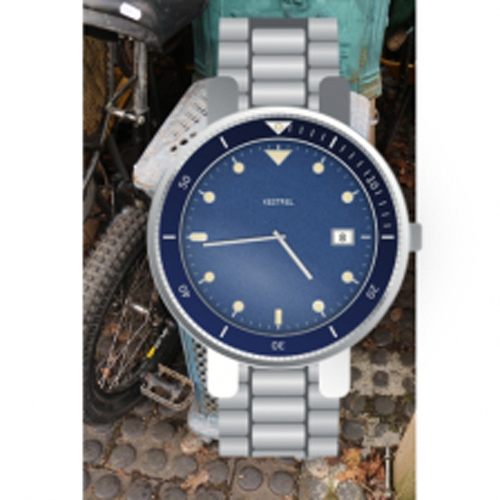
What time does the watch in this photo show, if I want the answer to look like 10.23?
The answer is 4.44
